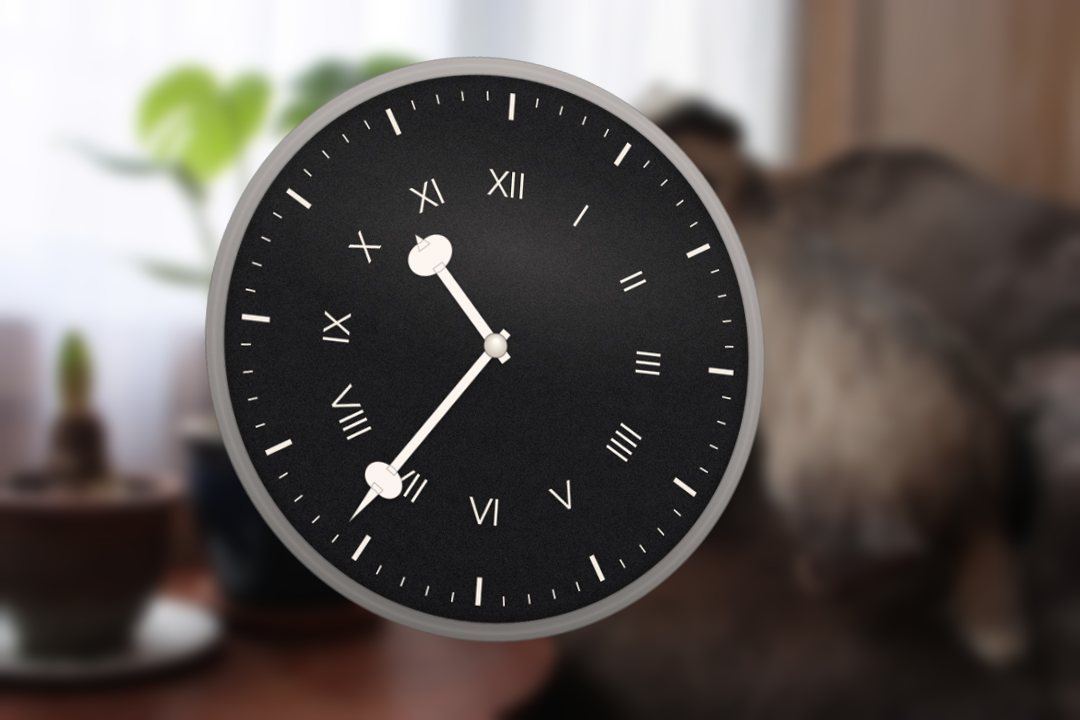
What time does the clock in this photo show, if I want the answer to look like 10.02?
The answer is 10.36
